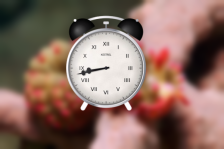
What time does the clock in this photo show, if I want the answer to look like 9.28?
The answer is 8.43
